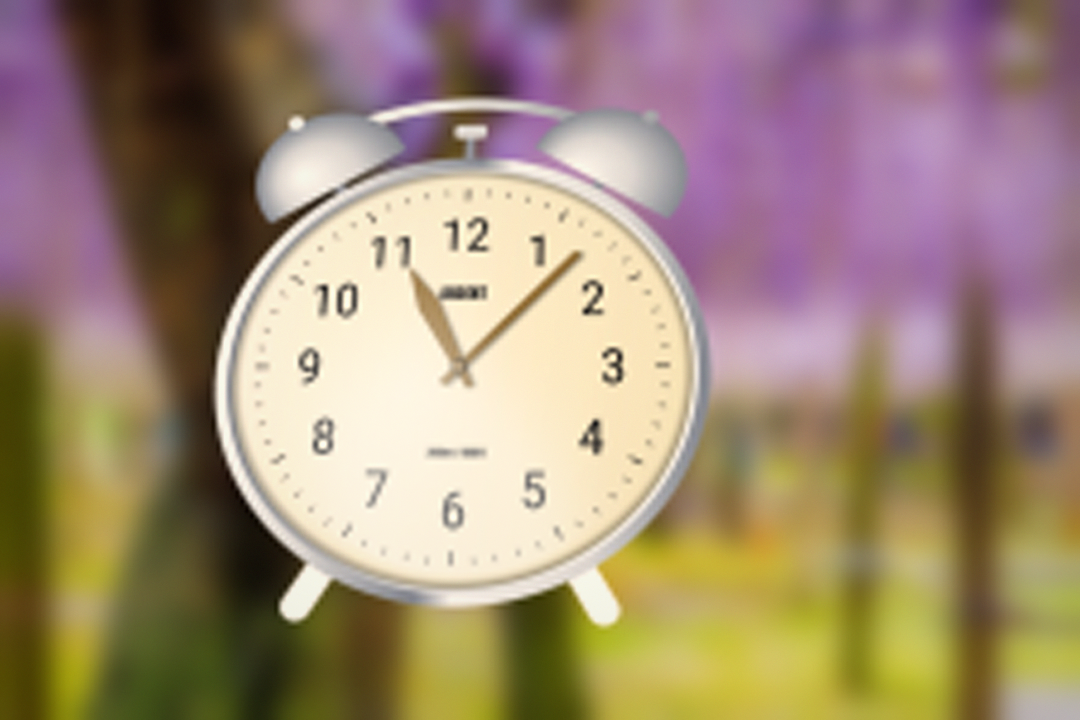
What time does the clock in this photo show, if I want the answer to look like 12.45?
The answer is 11.07
